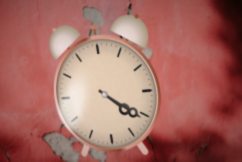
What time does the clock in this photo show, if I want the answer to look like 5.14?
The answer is 4.21
